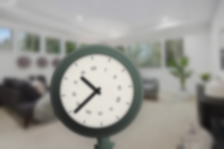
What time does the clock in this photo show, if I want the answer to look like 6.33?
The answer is 10.39
